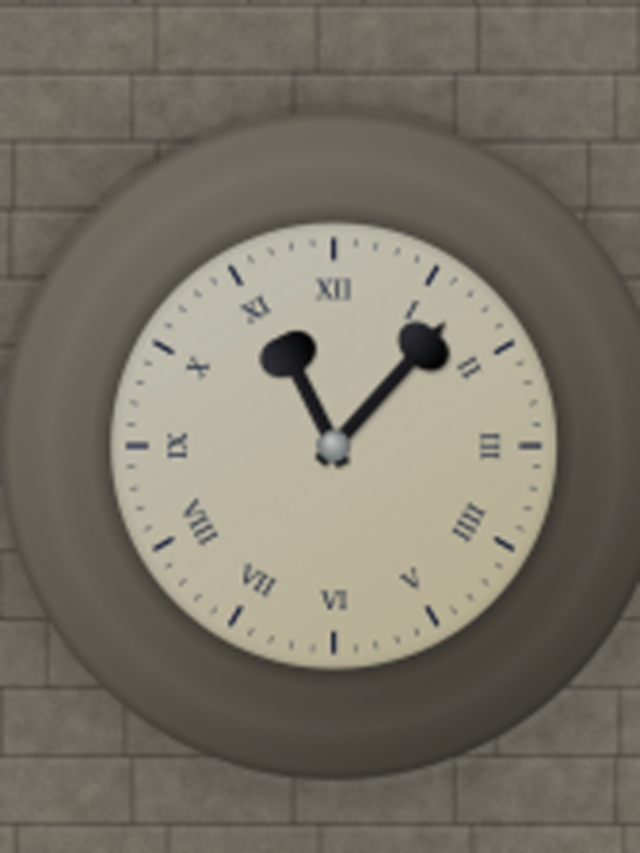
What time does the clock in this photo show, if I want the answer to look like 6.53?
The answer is 11.07
